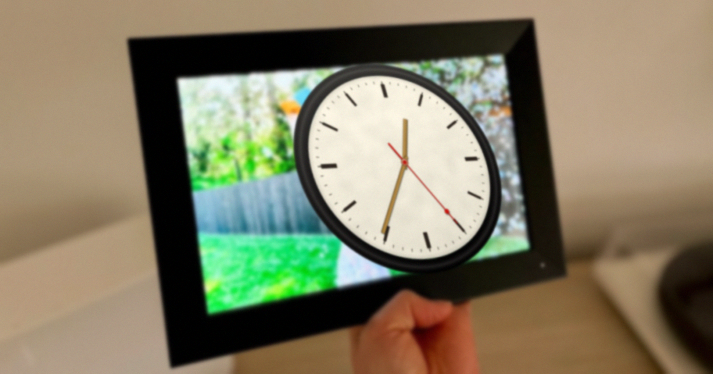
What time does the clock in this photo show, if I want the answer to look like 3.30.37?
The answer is 12.35.25
